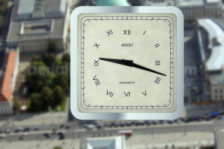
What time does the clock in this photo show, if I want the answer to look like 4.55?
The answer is 9.18
